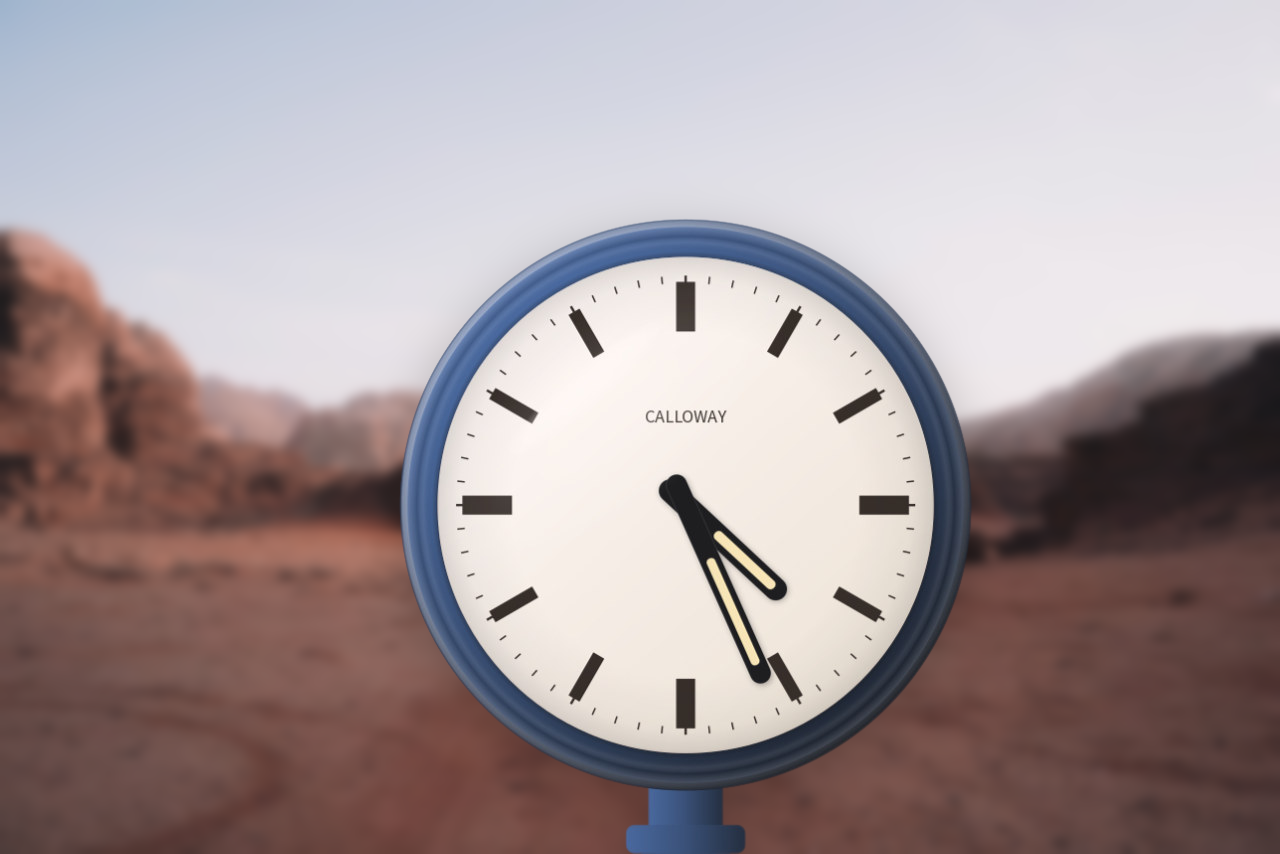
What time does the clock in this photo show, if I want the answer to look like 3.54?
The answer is 4.26
